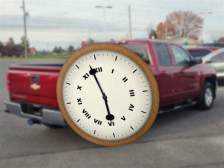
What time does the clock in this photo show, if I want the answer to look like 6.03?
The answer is 5.58
